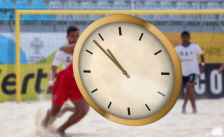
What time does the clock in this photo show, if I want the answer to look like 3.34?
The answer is 10.53
